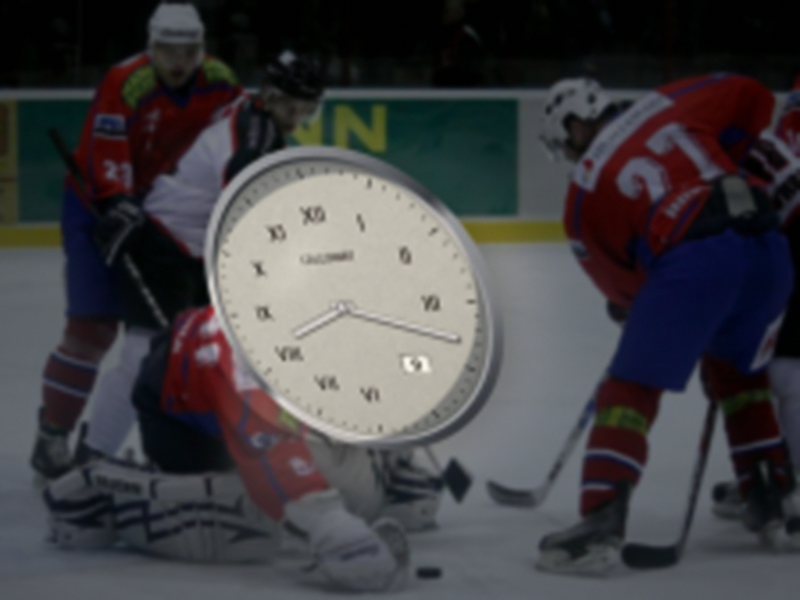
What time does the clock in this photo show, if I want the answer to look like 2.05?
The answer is 8.18
